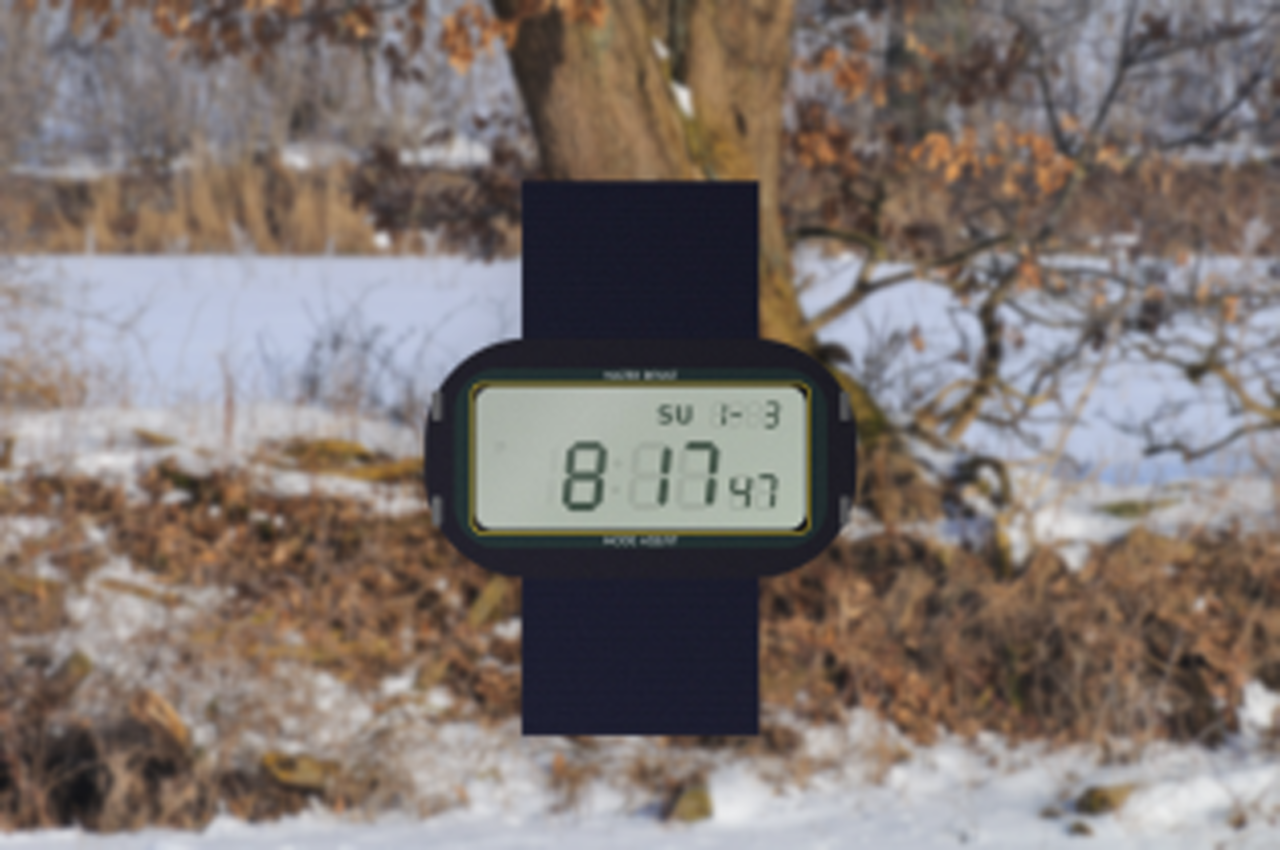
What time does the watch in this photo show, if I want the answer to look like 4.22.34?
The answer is 8.17.47
